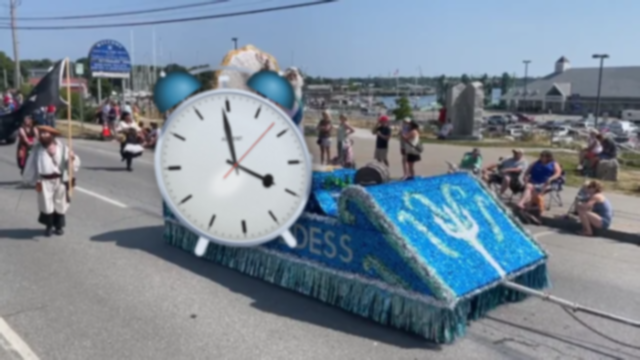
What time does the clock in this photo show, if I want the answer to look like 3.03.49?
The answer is 3.59.08
